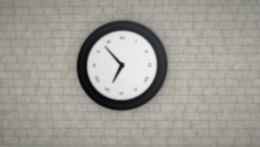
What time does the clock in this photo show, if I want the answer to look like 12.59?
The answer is 6.53
